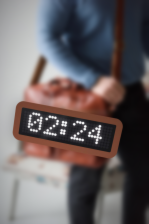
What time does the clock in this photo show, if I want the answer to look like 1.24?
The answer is 2.24
